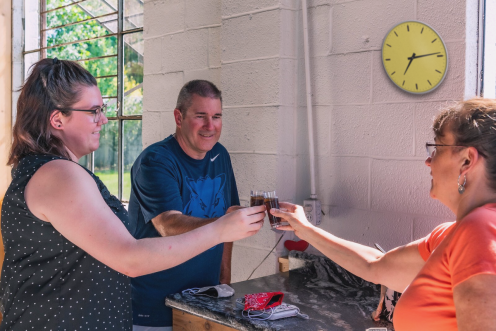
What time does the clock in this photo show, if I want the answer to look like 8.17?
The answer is 7.14
